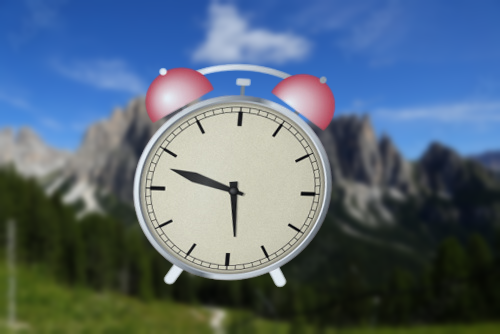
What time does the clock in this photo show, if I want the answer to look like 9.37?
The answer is 5.48
